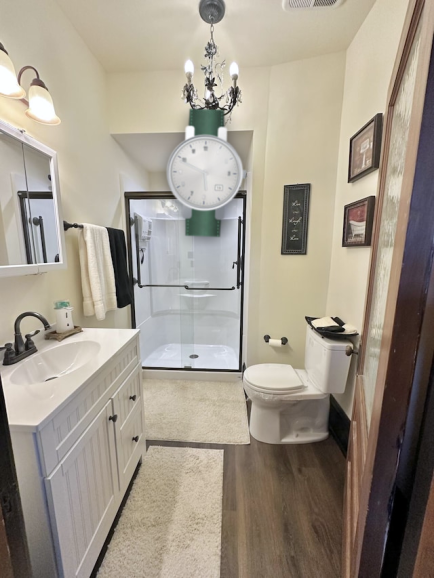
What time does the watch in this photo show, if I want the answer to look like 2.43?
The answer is 5.49
